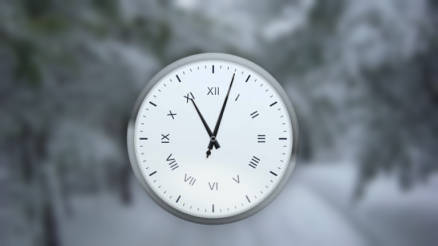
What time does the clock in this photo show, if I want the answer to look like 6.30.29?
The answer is 11.03.03
